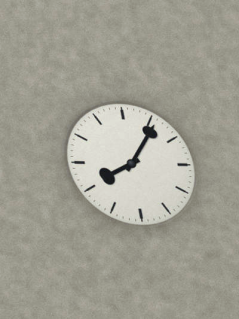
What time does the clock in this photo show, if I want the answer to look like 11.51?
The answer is 8.06
